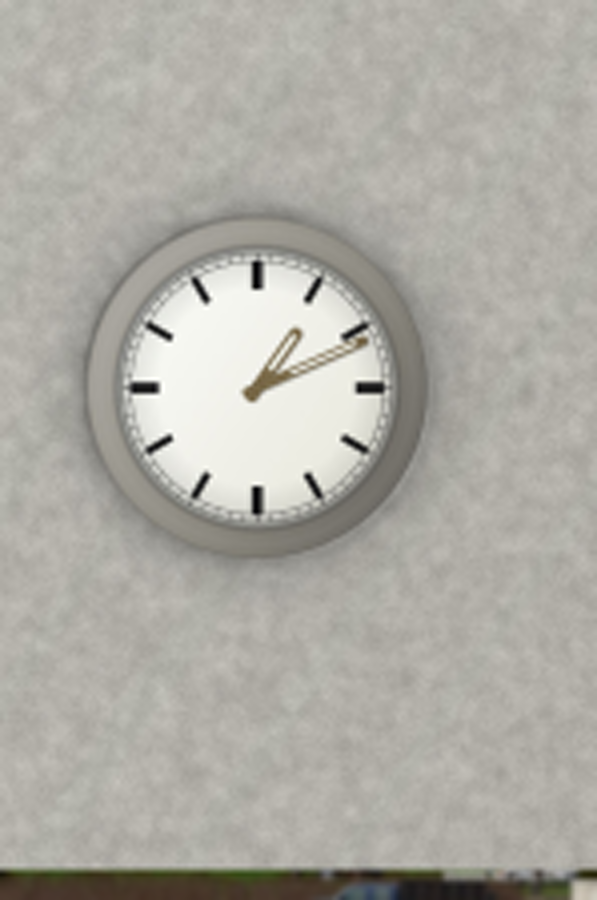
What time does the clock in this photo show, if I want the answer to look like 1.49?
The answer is 1.11
